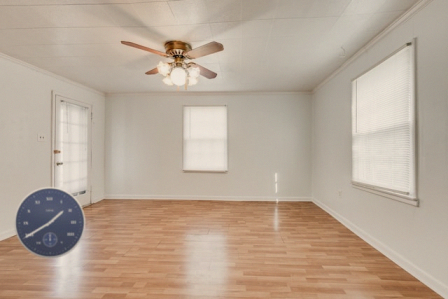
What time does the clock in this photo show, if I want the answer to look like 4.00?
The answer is 1.40
